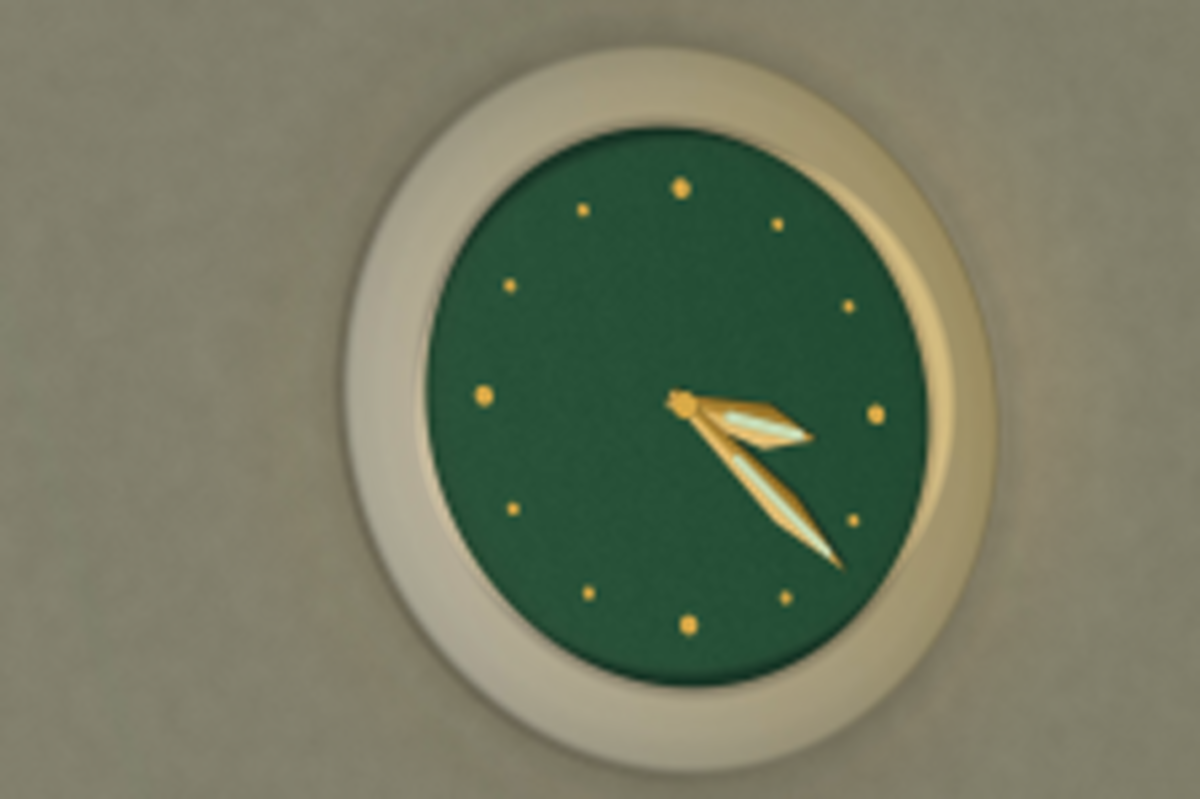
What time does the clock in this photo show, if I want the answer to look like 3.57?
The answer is 3.22
